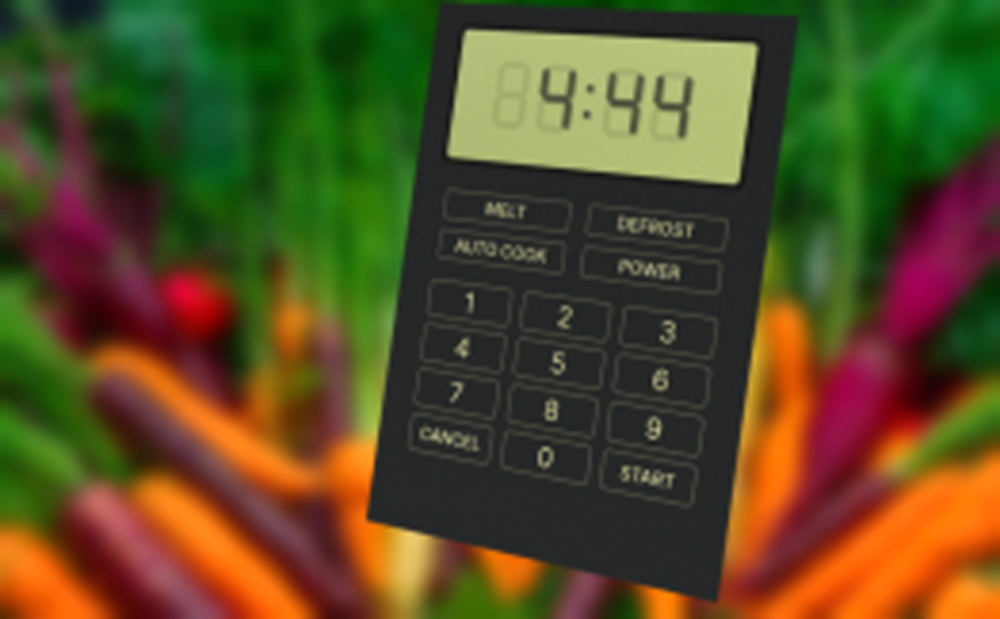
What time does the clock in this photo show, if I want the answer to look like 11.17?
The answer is 4.44
